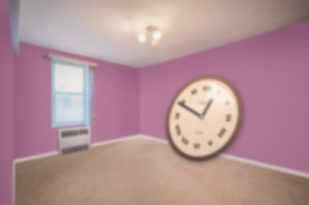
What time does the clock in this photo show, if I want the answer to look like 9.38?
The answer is 12.49
